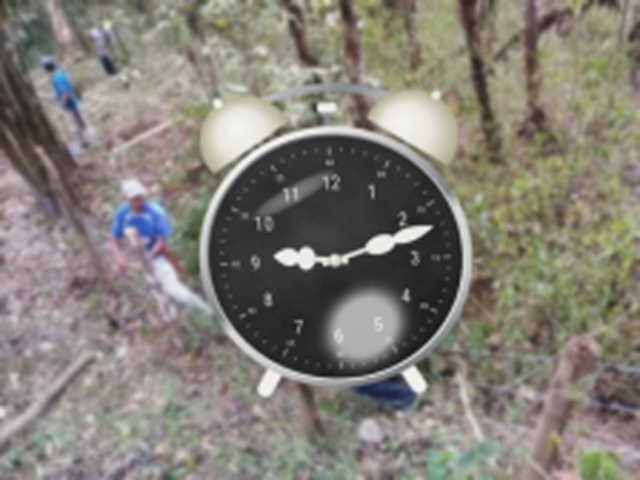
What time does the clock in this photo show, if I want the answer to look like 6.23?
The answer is 9.12
